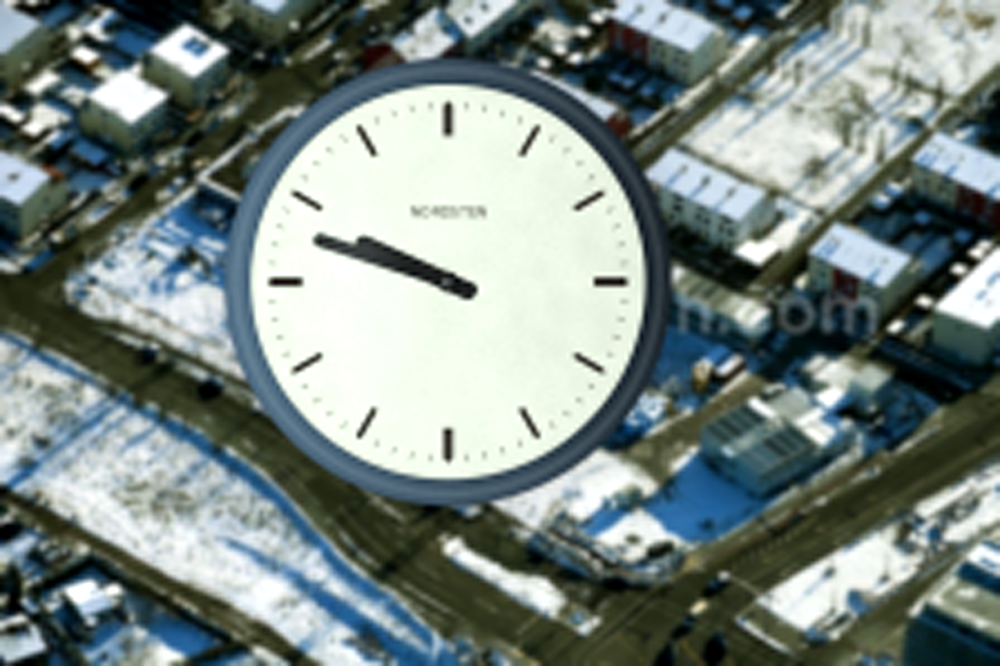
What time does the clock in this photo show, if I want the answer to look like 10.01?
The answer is 9.48
